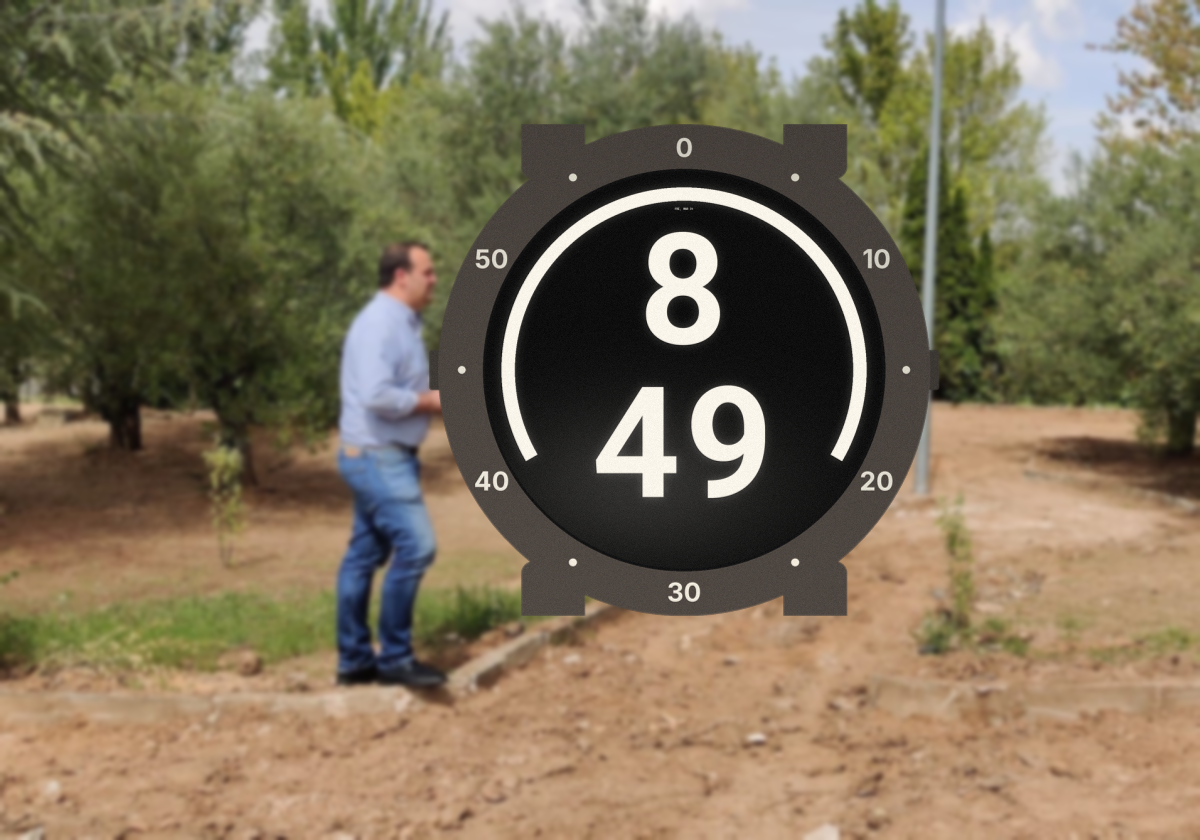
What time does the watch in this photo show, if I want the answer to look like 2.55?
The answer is 8.49
